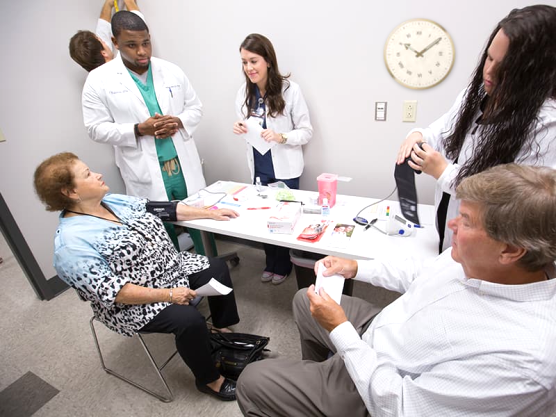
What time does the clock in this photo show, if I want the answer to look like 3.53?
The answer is 10.09
